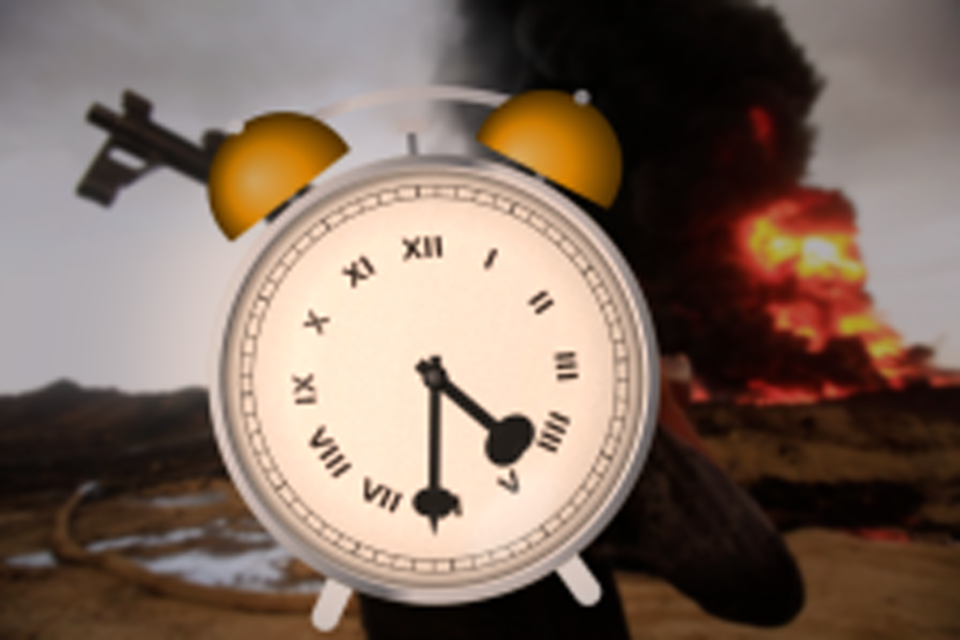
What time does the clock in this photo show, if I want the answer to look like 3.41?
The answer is 4.31
